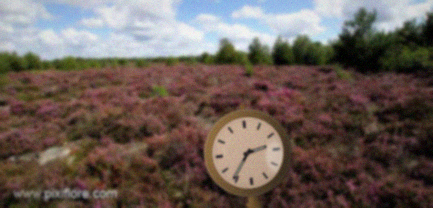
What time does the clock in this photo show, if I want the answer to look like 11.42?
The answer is 2.36
